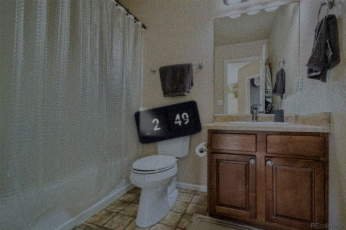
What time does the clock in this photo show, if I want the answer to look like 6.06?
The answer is 2.49
